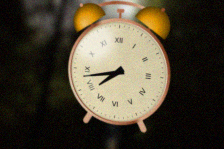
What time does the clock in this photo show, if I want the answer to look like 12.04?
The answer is 7.43
